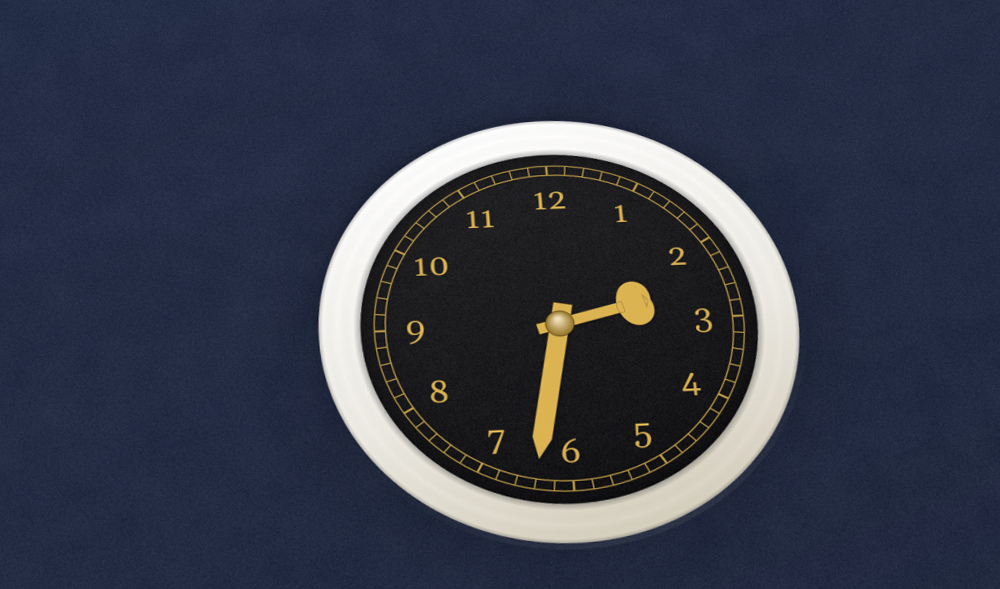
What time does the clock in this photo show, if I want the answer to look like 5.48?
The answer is 2.32
